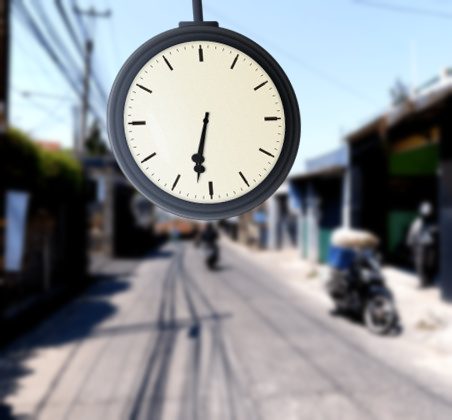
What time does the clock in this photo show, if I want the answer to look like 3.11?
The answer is 6.32
